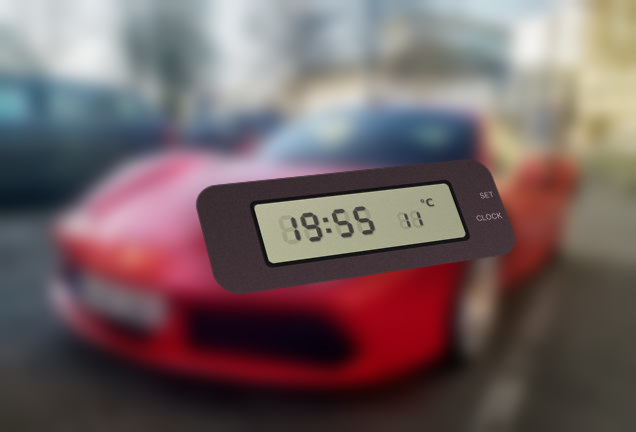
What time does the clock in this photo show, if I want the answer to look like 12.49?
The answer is 19.55
